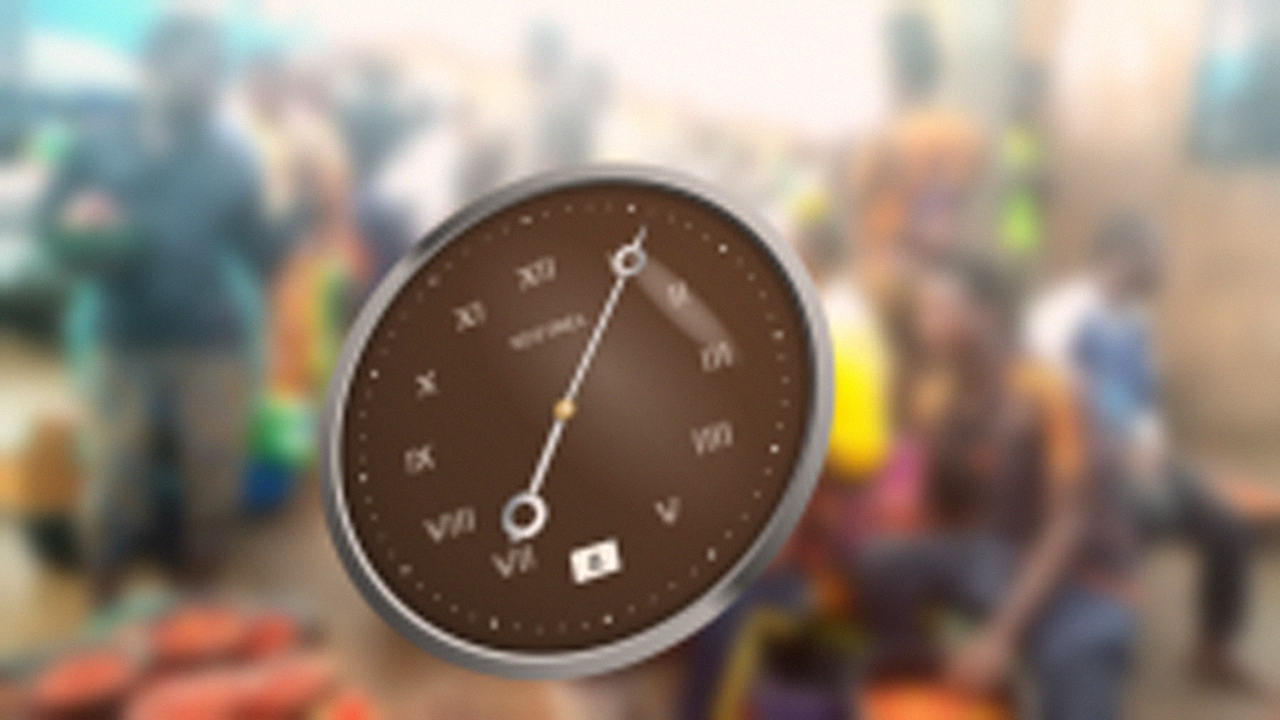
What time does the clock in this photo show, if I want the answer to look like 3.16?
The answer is 7.06
